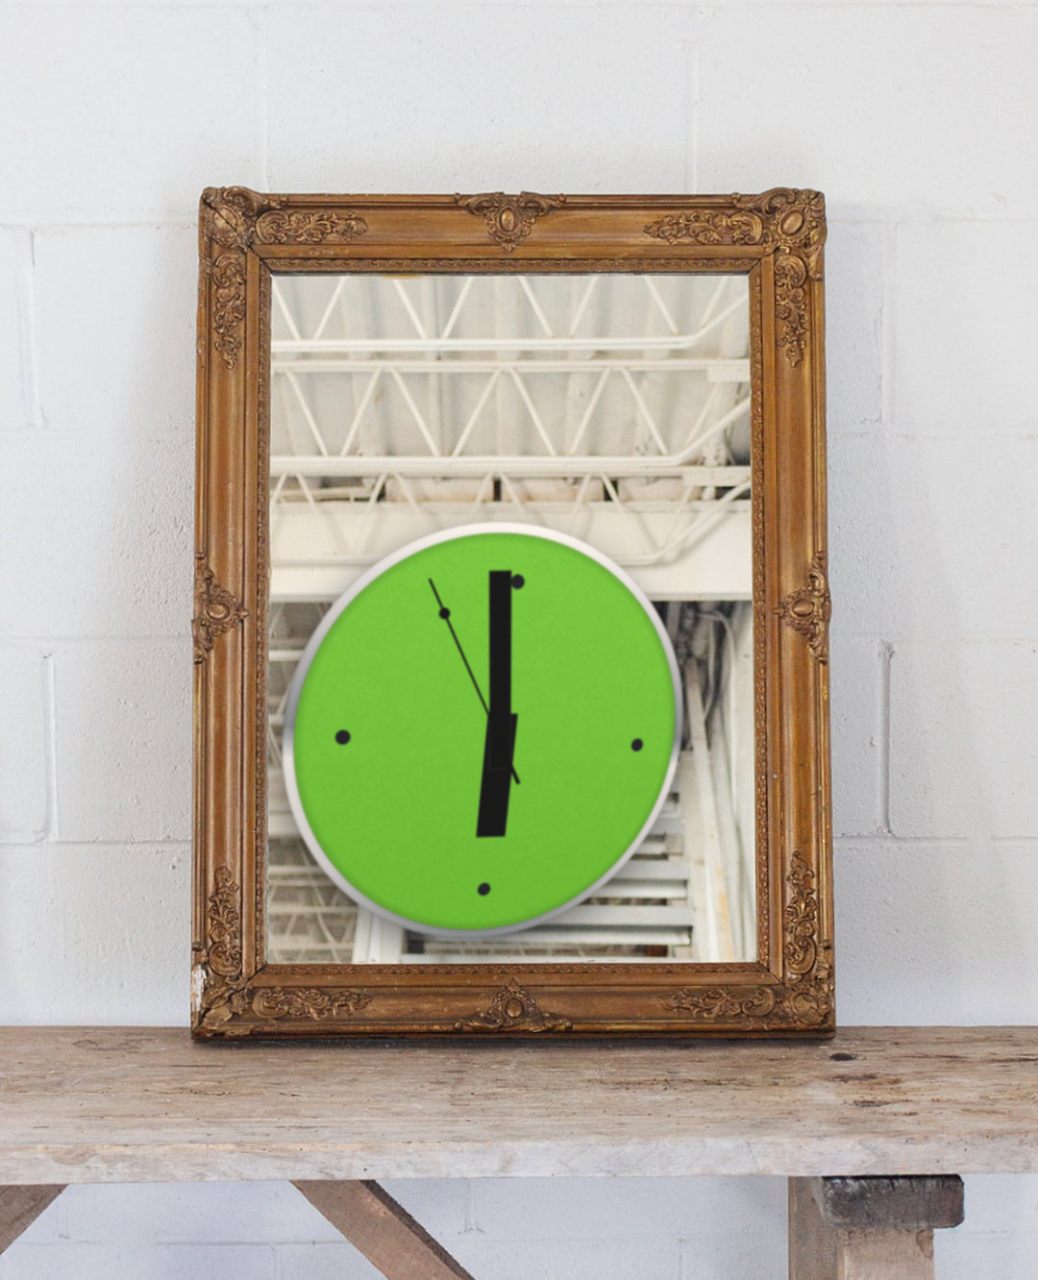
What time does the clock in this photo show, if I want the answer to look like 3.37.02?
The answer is 5.58.55
